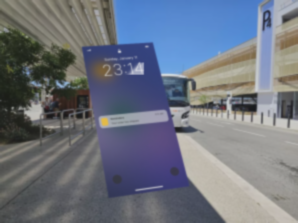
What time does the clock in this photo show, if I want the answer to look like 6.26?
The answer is 23.14
